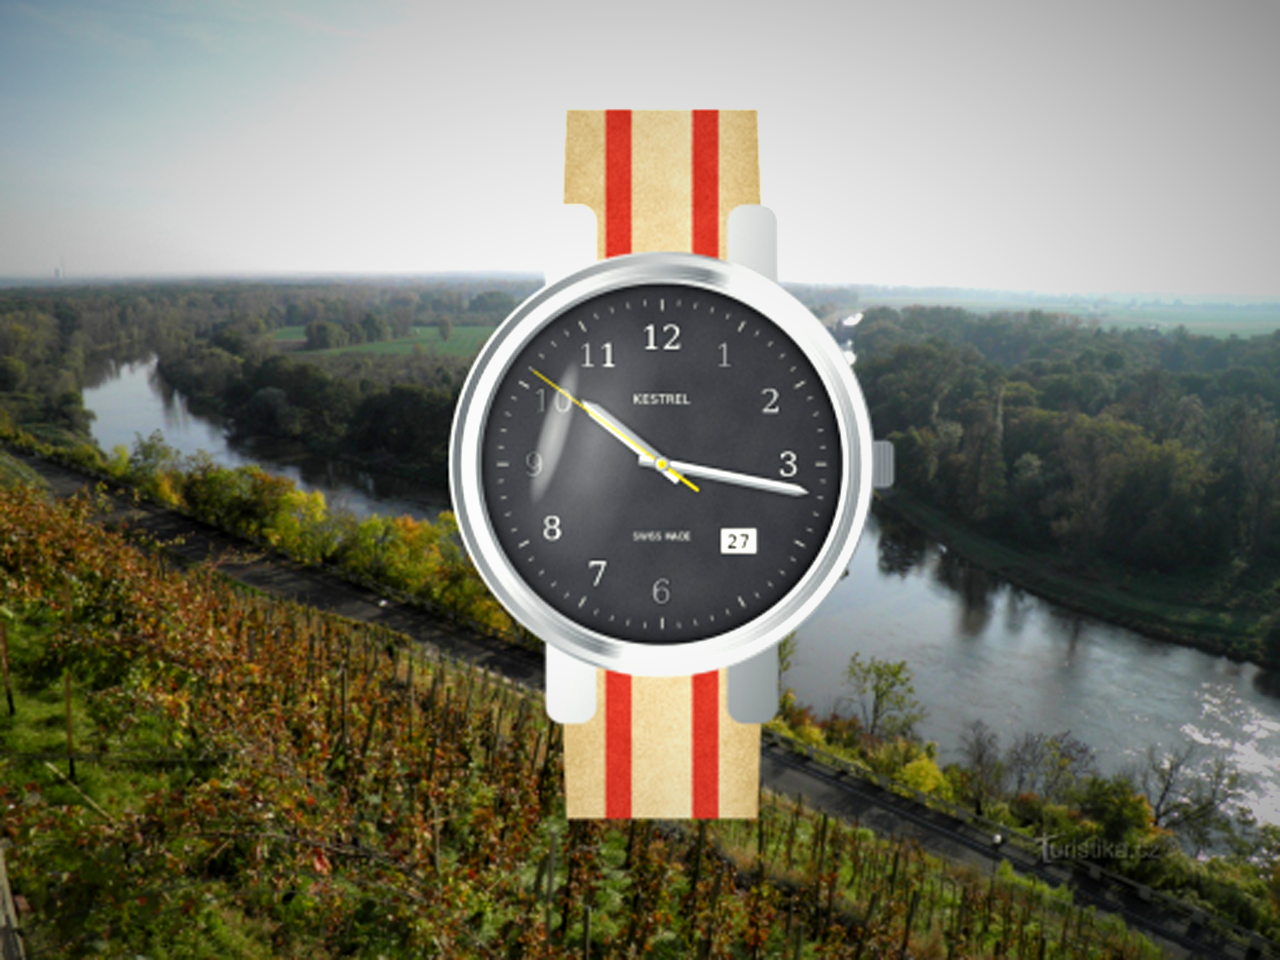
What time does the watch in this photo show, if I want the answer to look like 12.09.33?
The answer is 10.16.51
